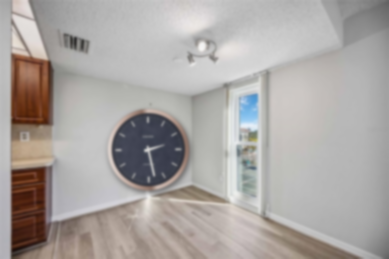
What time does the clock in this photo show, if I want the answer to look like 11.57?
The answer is 2.28
